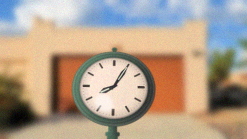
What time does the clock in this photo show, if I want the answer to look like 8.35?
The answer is 8.05
